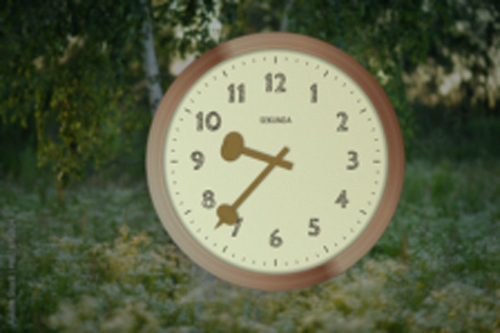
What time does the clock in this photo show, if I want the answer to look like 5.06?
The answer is 9.37
